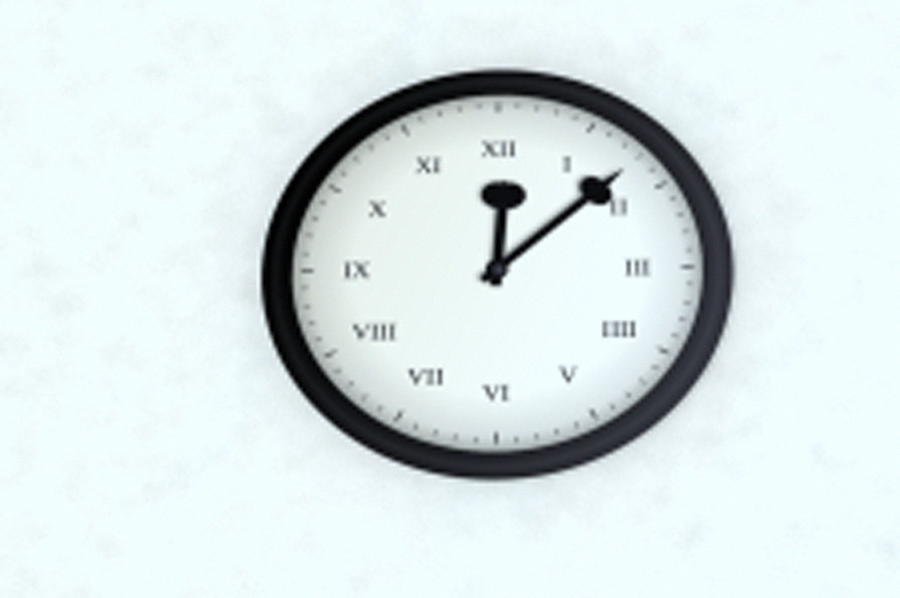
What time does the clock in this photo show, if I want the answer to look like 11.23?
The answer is 12.08
